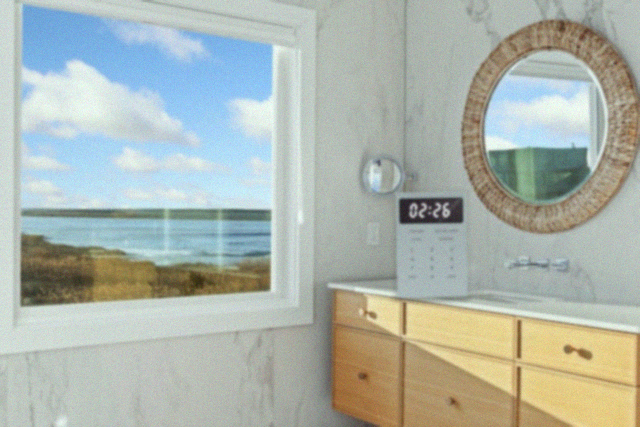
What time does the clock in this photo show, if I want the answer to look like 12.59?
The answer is 2.26
